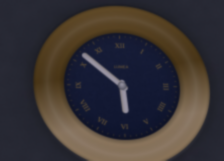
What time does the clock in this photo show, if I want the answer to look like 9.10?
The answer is 5.52
